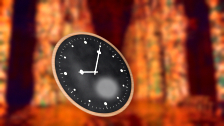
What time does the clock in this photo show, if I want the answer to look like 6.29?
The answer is 9.05
